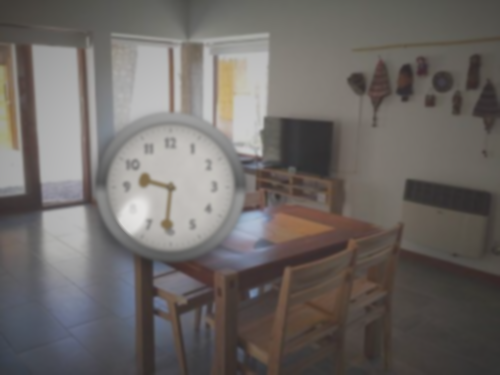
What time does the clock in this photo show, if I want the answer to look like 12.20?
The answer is 9.31
